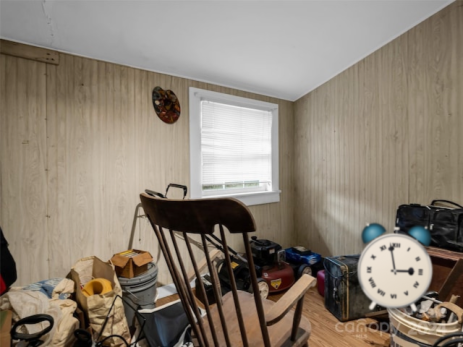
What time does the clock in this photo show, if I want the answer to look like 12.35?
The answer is 2.58
